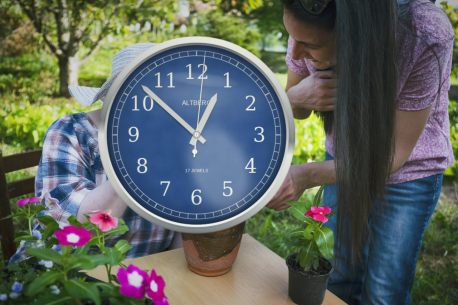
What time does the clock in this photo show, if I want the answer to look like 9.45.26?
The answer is 12.52.01
